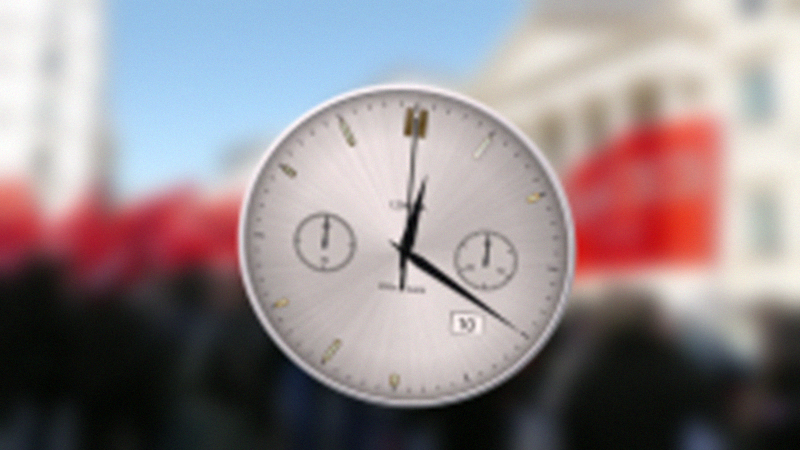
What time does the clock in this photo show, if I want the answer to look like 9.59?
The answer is 12.20
